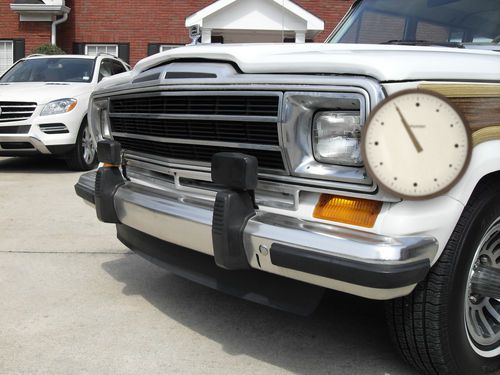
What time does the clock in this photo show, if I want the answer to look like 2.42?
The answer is 10.55
